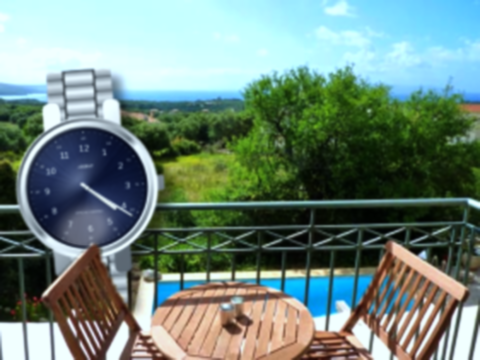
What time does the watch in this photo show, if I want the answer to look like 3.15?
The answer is 4.21
